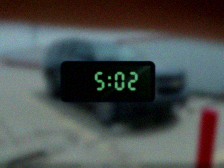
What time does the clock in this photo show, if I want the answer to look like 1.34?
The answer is 5.02
